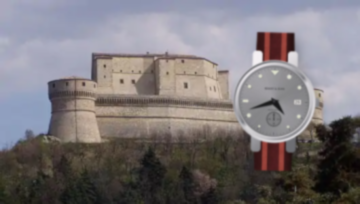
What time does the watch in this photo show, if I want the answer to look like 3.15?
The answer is 4.42
